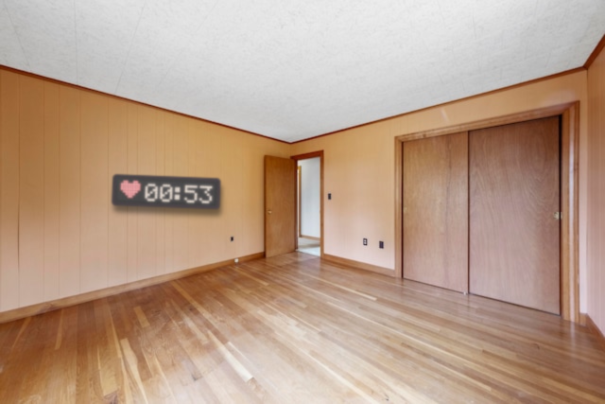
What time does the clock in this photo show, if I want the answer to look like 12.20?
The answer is 0.53
